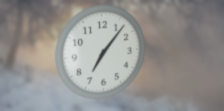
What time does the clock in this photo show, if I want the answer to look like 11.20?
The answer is 7.07
